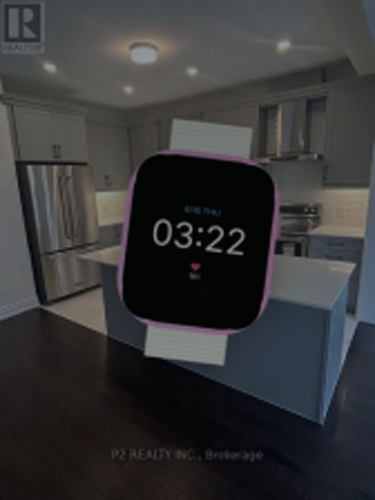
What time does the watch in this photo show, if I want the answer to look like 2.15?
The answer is 3.22
